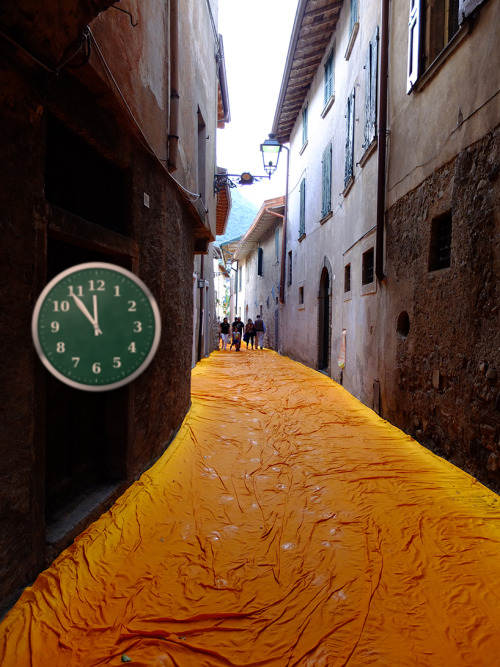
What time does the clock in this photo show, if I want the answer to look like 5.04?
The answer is 11.54
